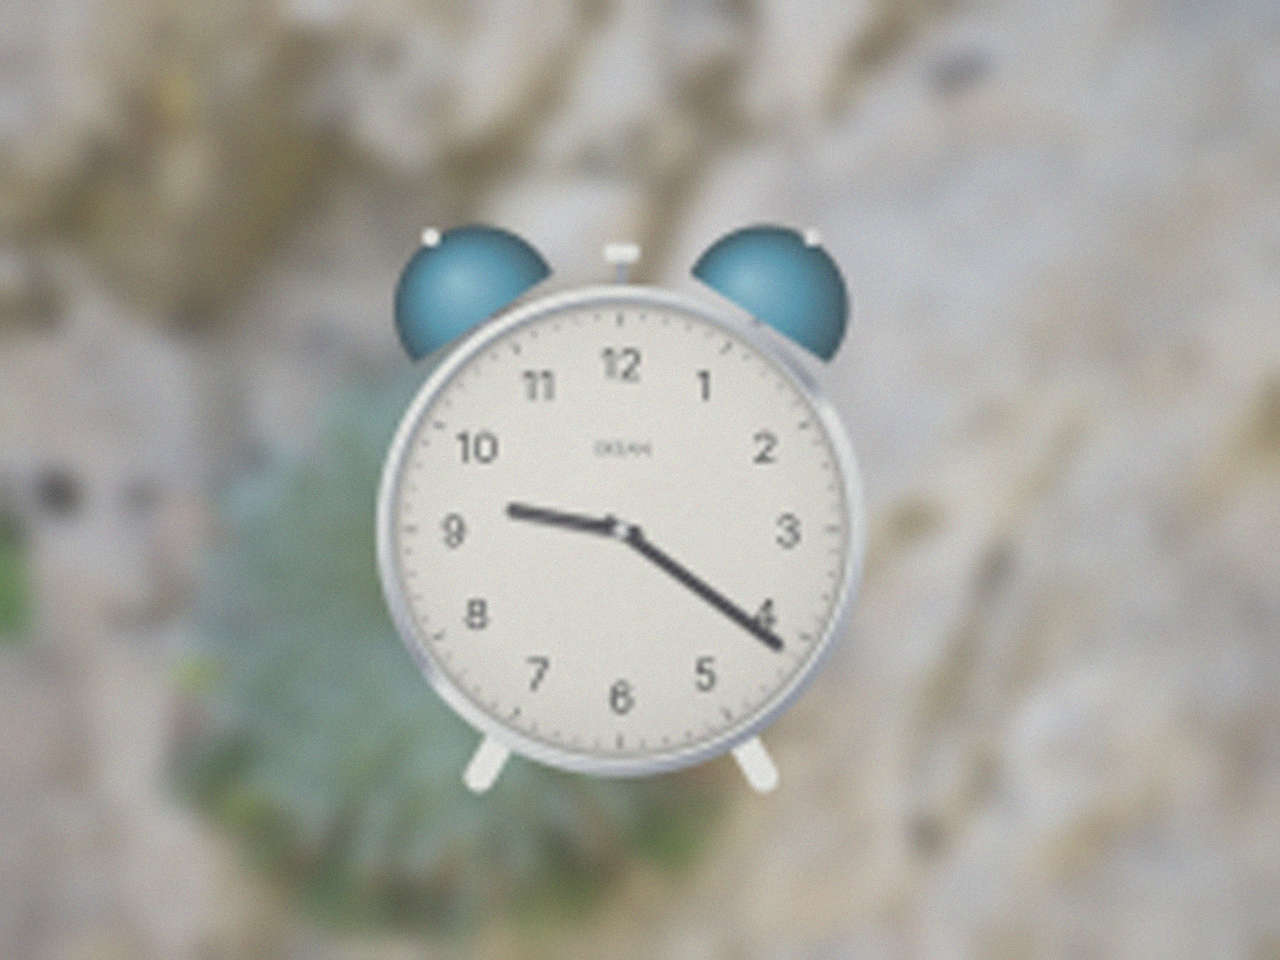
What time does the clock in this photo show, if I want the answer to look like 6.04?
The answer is 9.21
